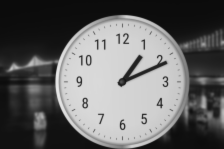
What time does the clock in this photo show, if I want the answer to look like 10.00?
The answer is 1.11
